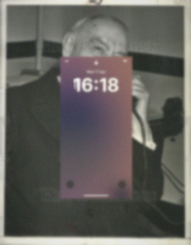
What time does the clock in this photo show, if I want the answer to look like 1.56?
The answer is 16.18
